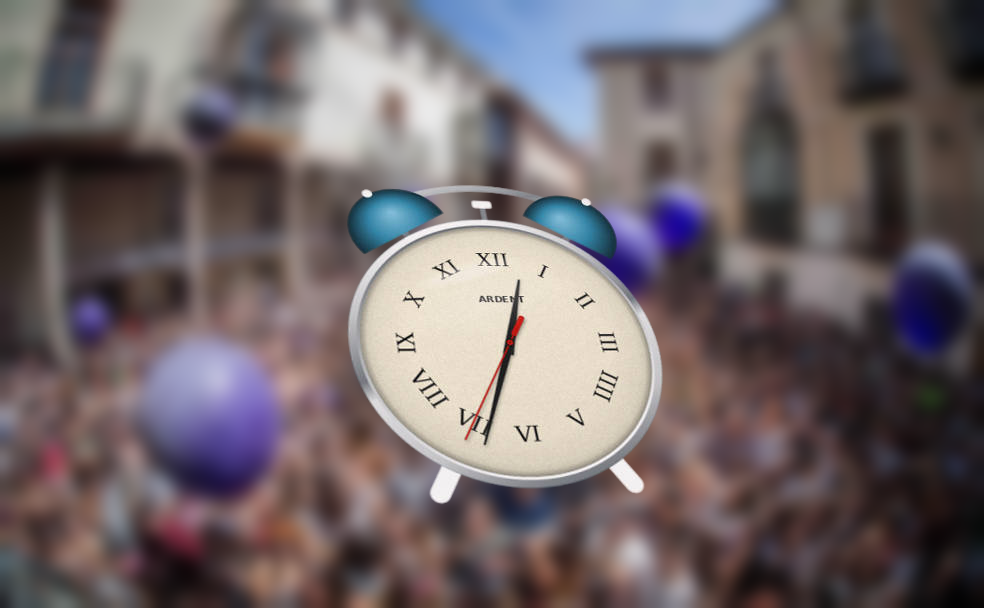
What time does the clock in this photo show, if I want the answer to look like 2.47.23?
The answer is 12.33.35
